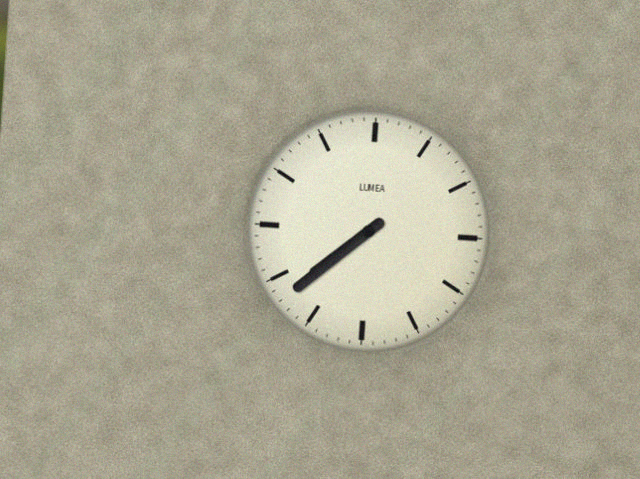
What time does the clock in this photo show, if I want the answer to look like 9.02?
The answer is 7.38
